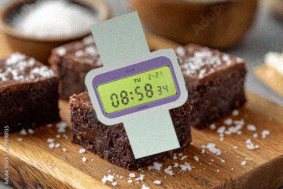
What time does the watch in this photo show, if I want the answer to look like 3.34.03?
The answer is 8.58.34
